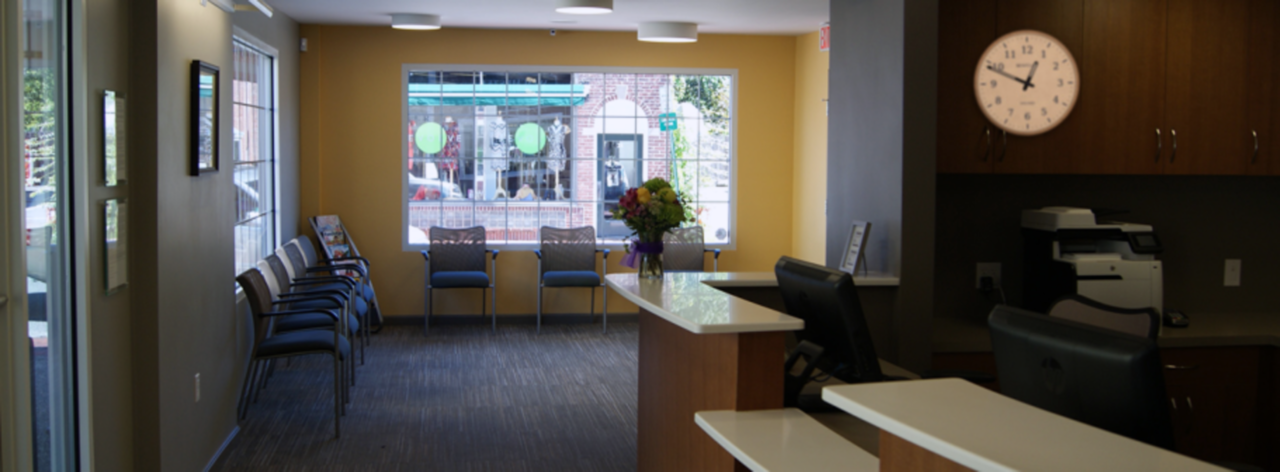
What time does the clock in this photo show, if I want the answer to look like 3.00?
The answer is 12.49
